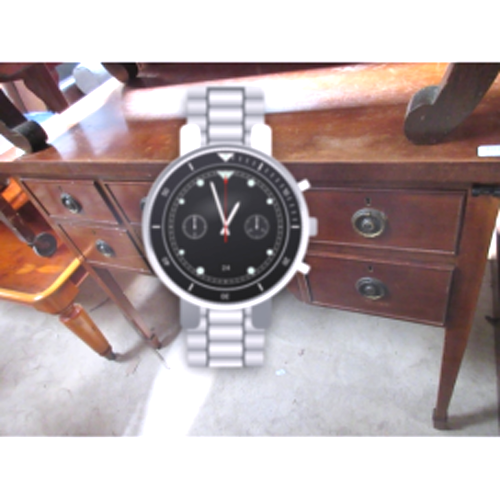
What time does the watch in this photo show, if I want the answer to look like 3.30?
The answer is 12.57
